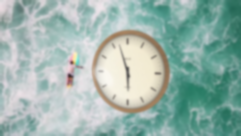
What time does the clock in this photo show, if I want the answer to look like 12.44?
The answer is 5.57
